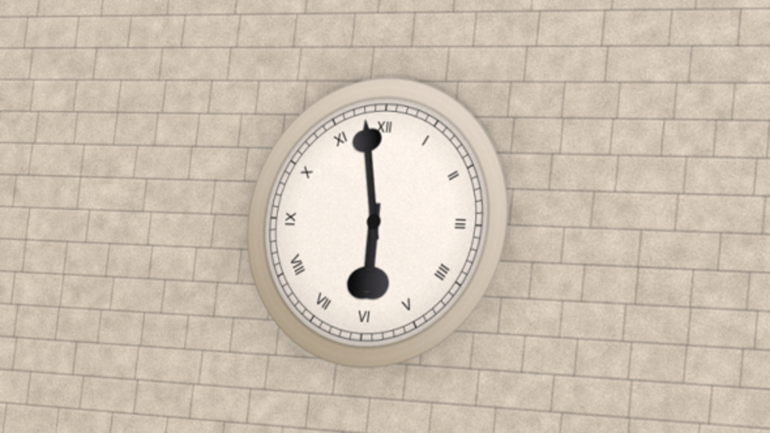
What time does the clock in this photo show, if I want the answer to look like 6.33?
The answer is 5.58
